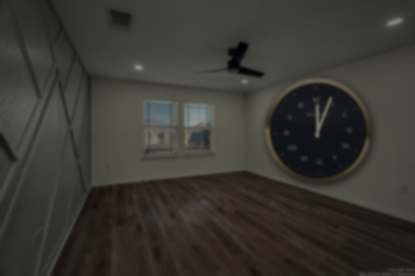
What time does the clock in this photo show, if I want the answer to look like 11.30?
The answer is 12.04
